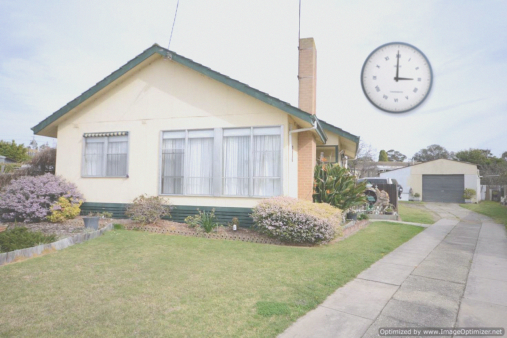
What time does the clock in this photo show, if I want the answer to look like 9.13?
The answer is 3.00
